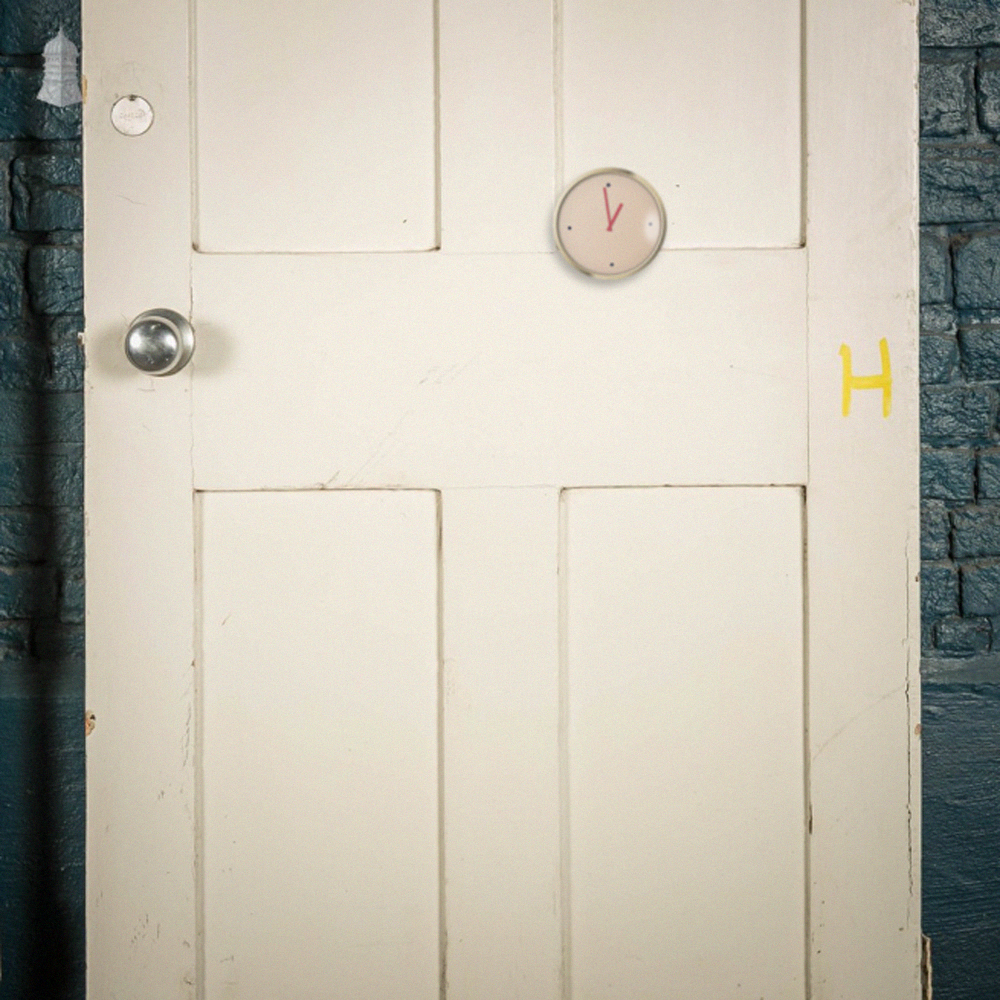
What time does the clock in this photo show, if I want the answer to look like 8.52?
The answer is 12.59
